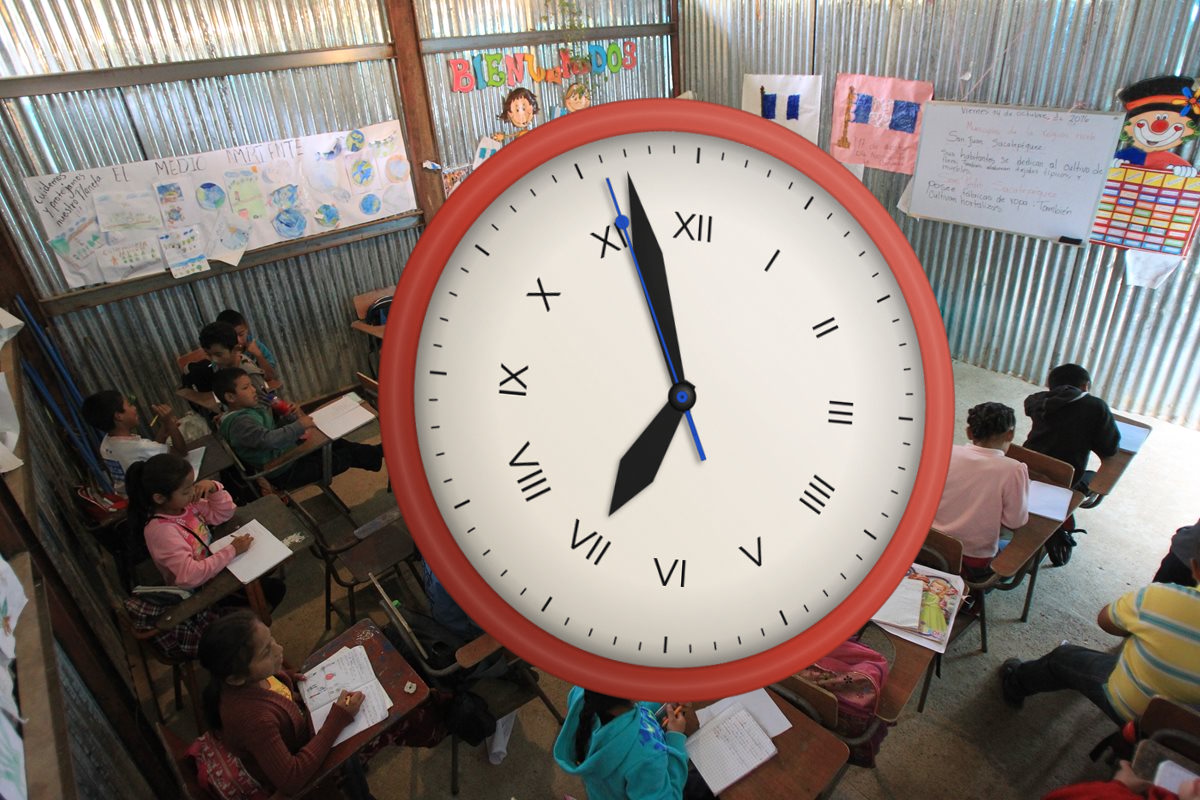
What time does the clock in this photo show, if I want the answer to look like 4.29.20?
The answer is 6.56.56
